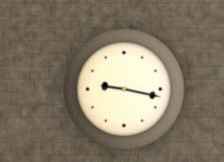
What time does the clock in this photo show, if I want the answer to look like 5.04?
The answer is 9.17
